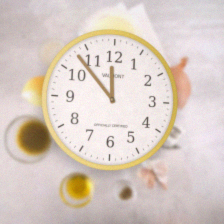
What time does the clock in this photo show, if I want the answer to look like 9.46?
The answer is 11.53
